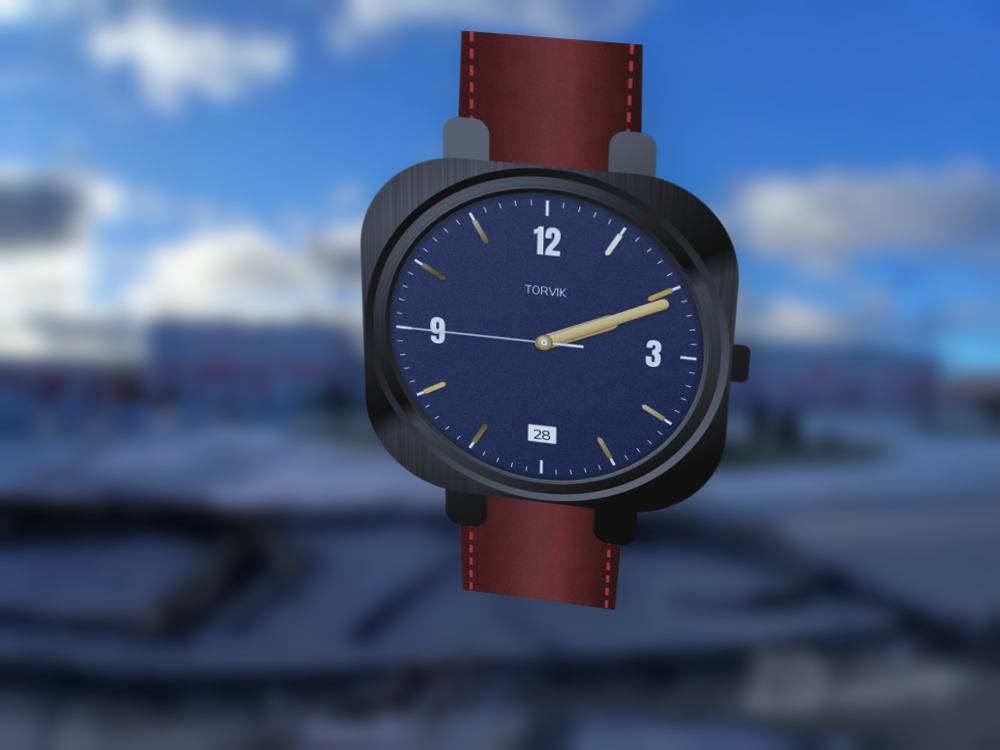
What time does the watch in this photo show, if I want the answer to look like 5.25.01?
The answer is 2.10.45
